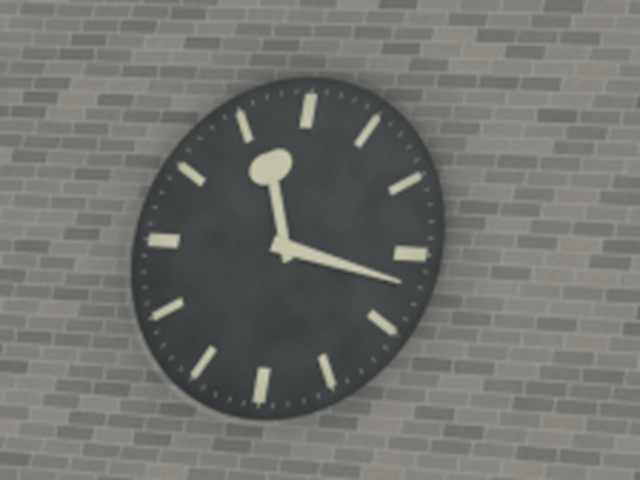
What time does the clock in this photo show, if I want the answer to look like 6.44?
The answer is 11.17
